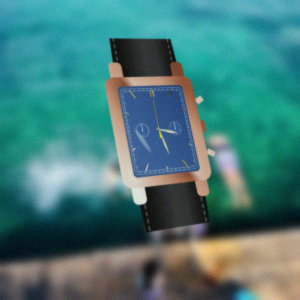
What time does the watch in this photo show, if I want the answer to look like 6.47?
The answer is 3.28
